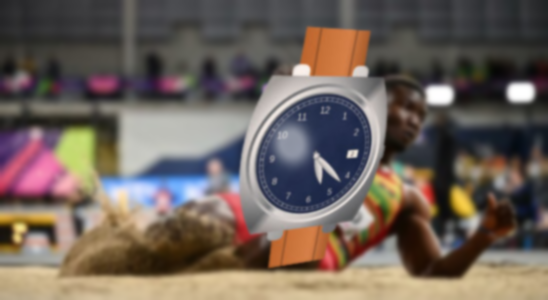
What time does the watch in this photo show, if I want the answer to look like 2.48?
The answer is 5.22
